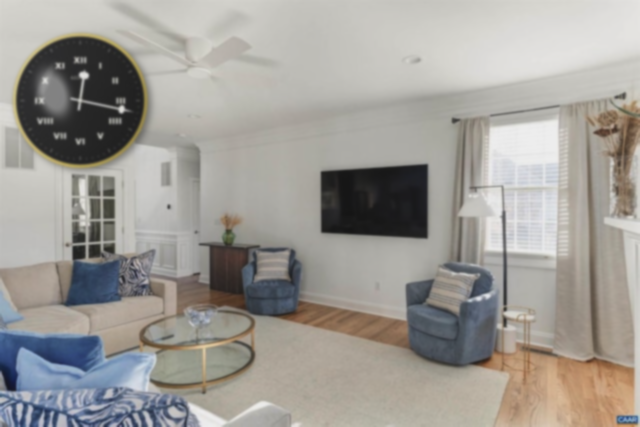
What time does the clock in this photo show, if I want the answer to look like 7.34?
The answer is 12.17
